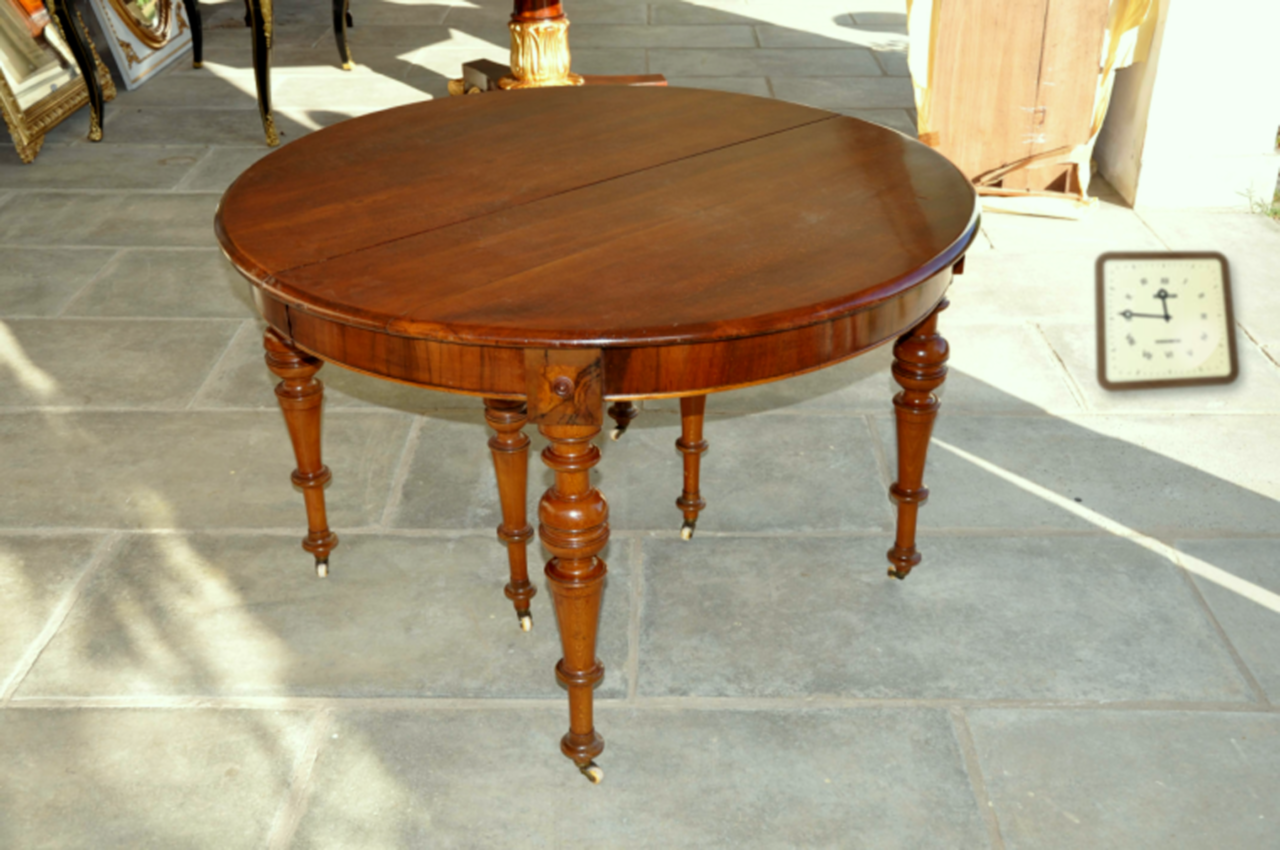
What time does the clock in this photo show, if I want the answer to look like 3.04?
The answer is 11.46
